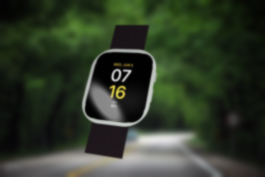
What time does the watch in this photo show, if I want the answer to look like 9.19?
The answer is 7.16
